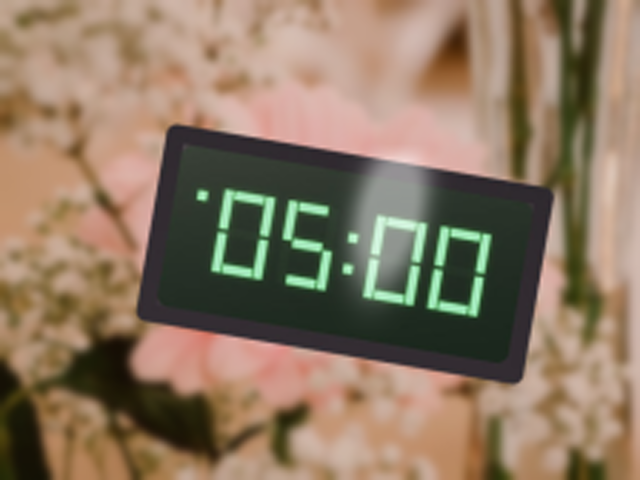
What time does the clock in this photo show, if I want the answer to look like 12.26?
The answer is 5.00
